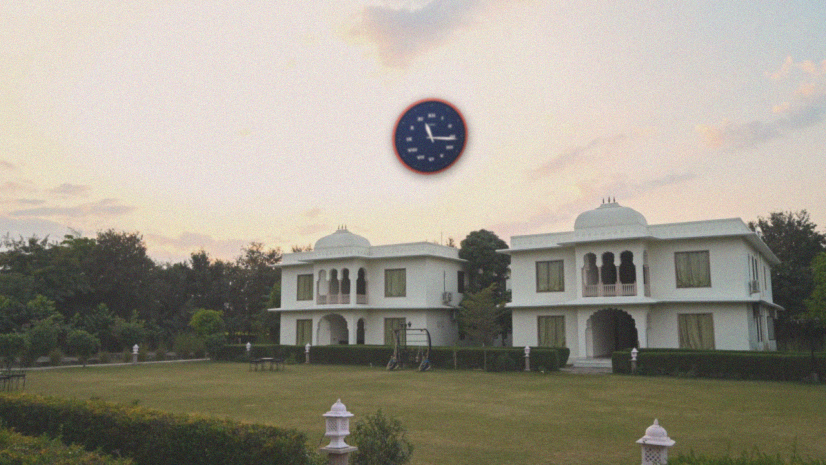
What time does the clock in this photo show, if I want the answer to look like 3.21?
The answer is 11.16
